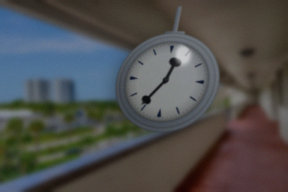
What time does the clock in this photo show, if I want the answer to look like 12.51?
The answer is 12.36
